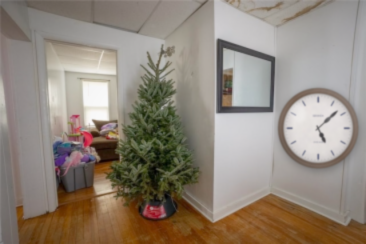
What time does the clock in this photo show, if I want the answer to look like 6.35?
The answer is 5.08
